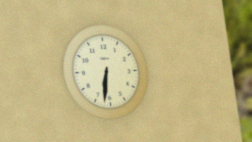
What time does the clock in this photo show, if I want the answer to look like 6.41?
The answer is 6.32
